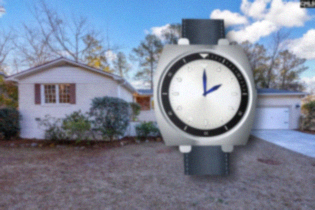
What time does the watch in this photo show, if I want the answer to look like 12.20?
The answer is 2.00
